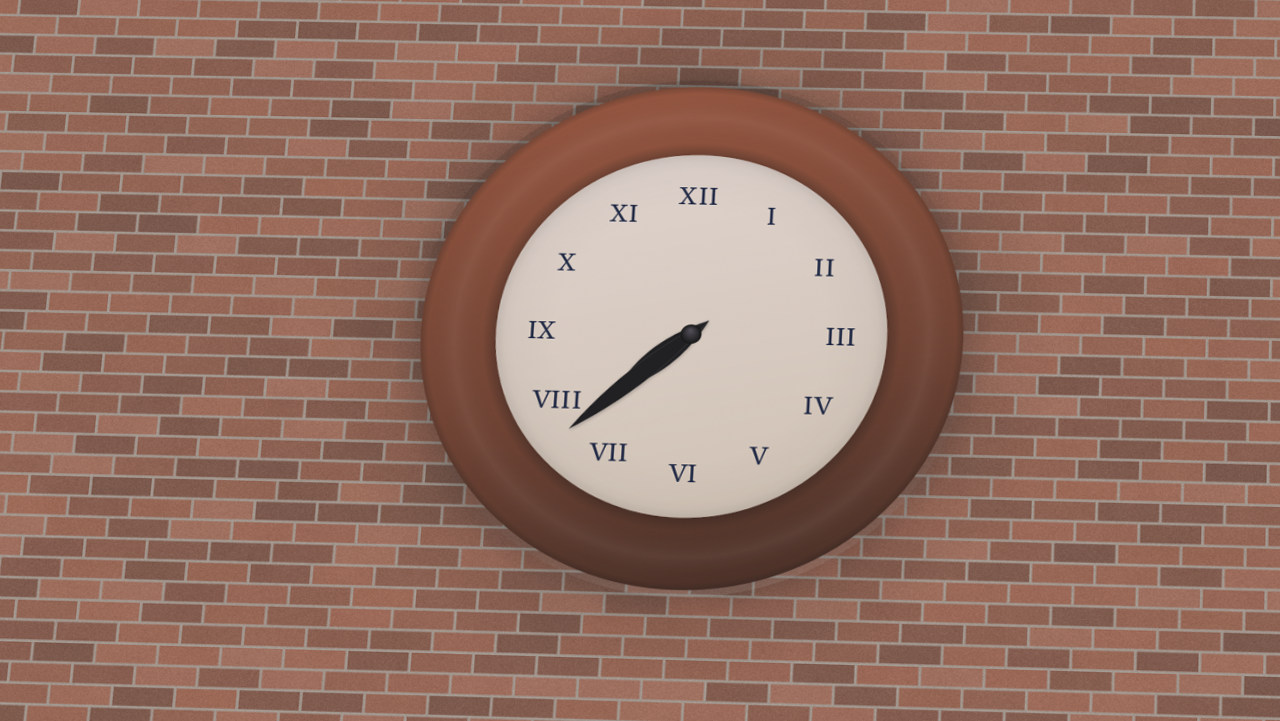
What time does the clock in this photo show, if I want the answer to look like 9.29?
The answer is 7.38
